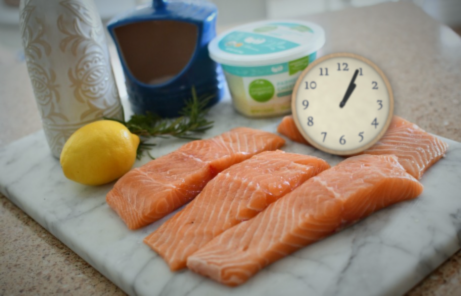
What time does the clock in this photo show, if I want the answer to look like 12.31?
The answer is 1.04
